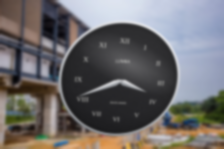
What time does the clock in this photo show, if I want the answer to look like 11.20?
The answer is 3.41
